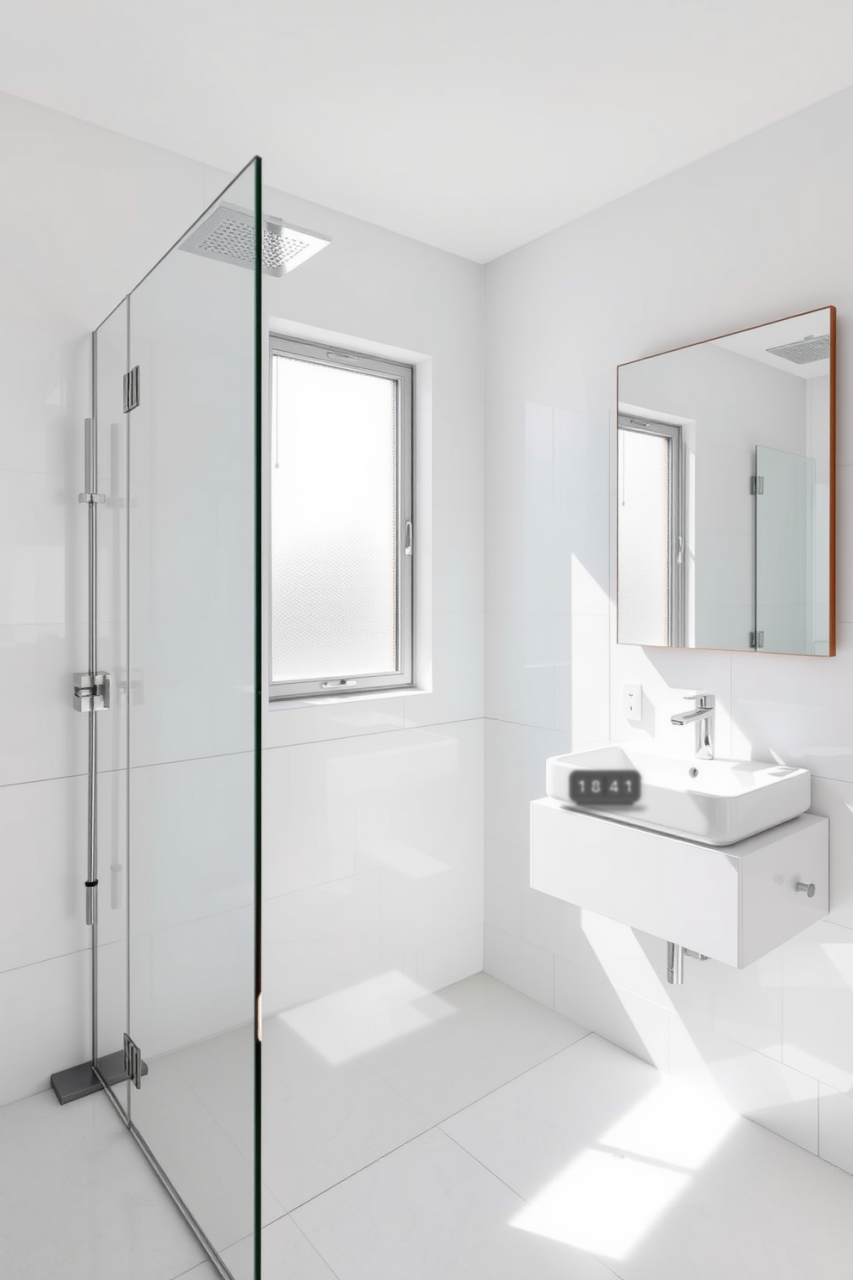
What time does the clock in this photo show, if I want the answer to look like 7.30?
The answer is 18.41
